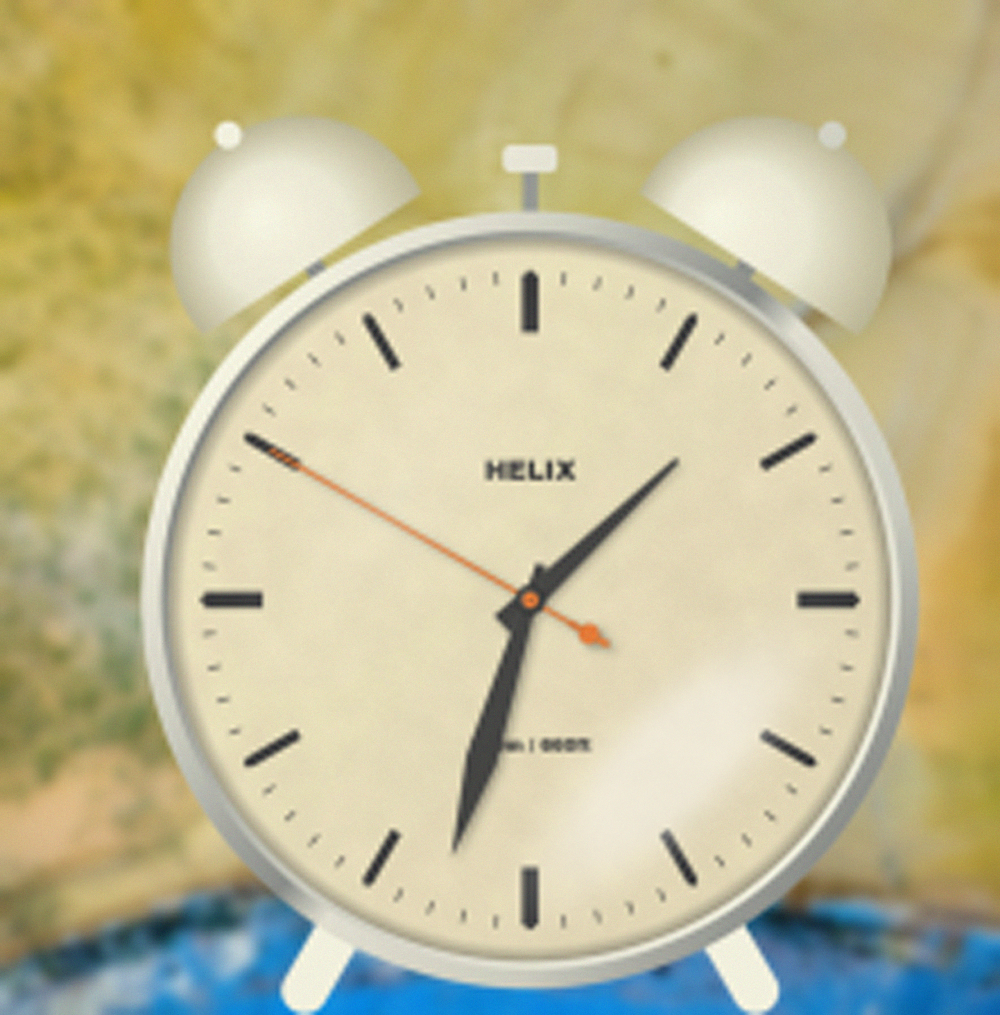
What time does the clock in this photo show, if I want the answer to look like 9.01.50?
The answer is 1.32.50
